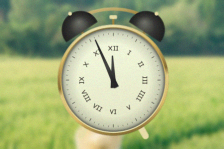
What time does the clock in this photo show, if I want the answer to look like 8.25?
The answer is 11.56
